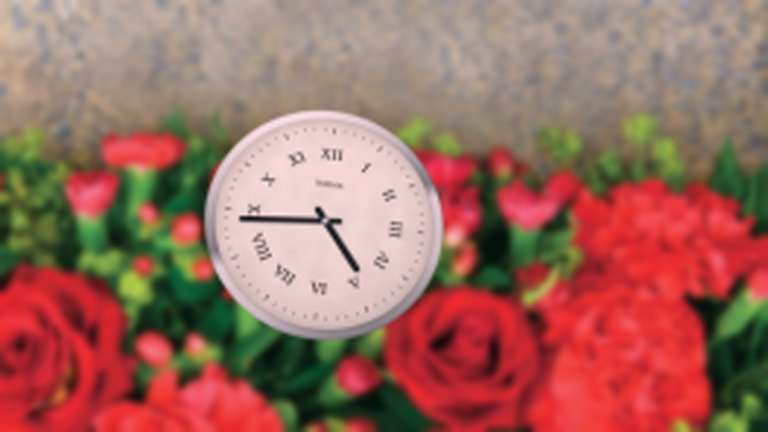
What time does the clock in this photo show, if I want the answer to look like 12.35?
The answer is 4.44
